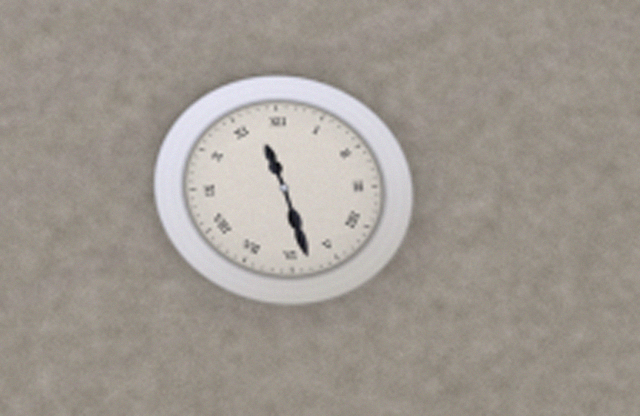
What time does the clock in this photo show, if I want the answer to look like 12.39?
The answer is 11.28
